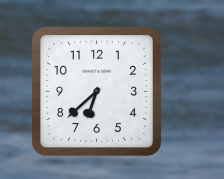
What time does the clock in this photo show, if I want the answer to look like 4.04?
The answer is 6.38
